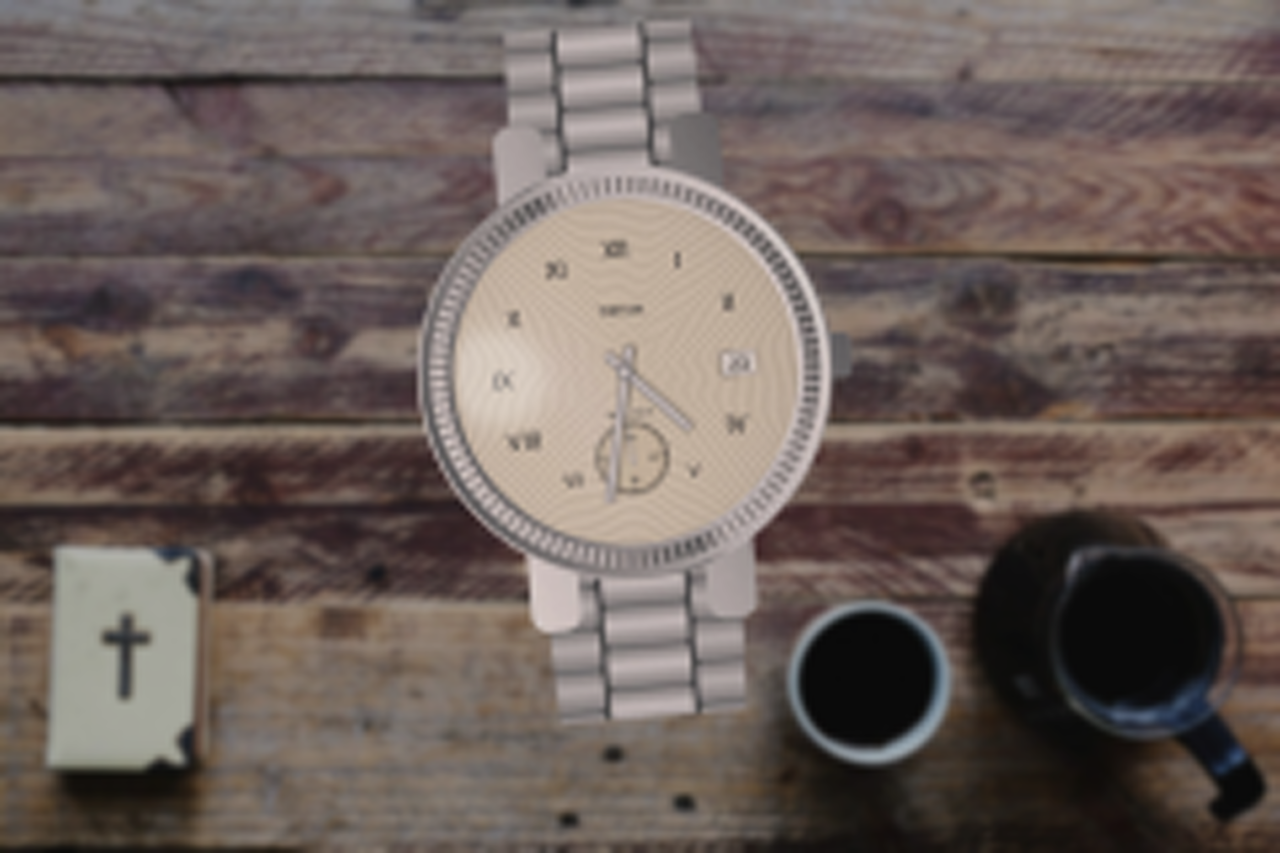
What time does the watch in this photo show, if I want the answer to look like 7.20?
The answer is 4.32
